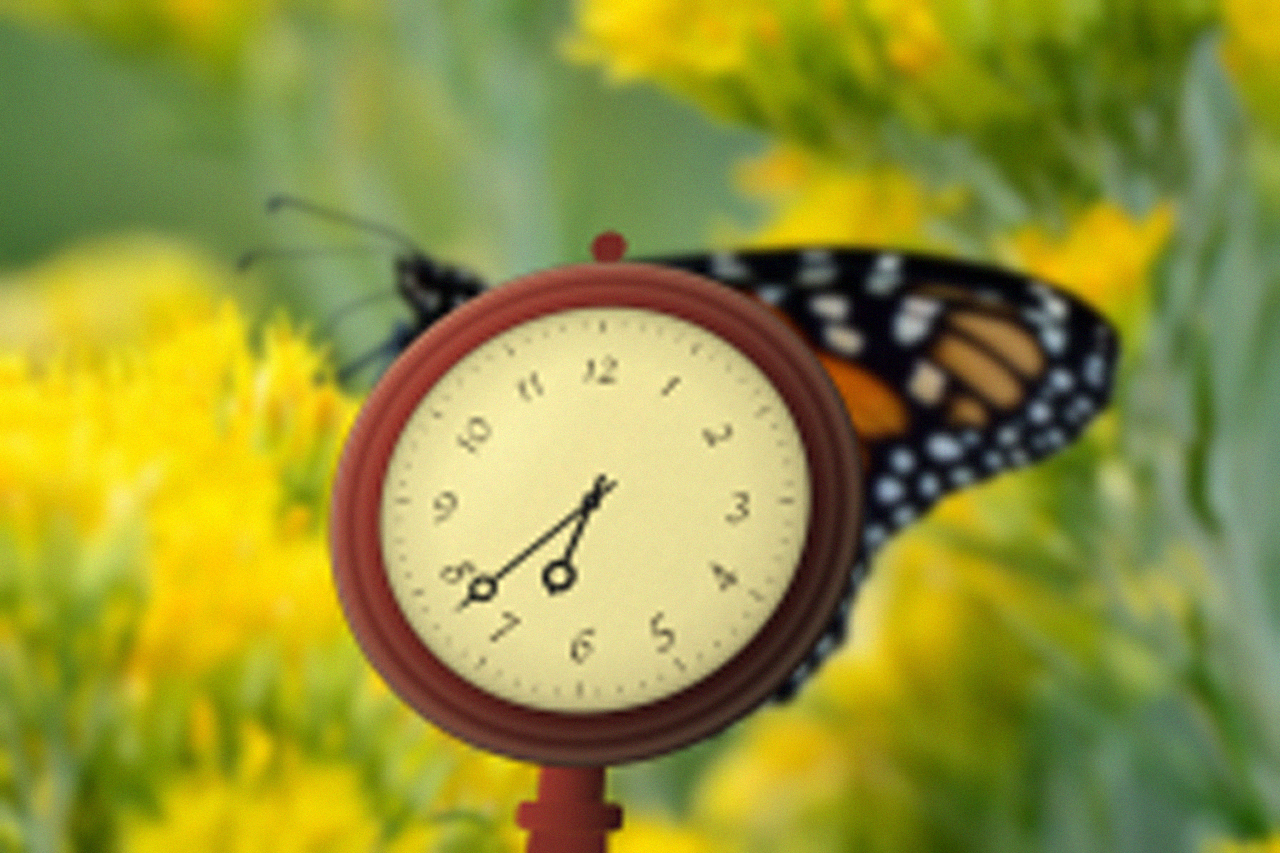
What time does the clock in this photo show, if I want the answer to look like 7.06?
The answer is 6.38
